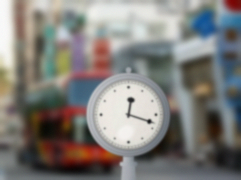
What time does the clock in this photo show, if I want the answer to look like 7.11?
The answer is 12.18
